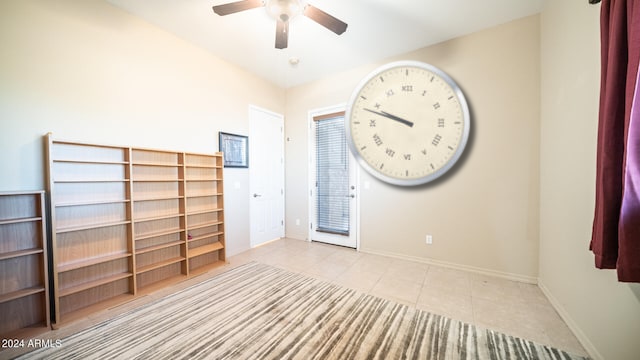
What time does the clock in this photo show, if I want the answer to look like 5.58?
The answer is 9.48
